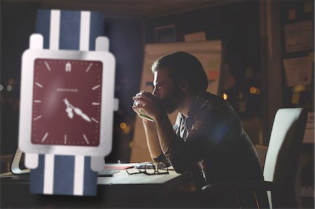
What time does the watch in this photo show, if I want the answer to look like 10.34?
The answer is 5.21
